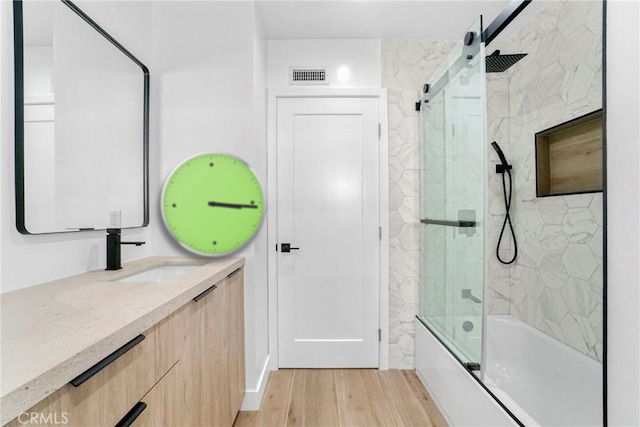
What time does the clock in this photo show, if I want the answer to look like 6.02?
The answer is 3.16
